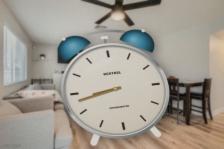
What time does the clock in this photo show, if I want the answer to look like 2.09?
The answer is 8.43
